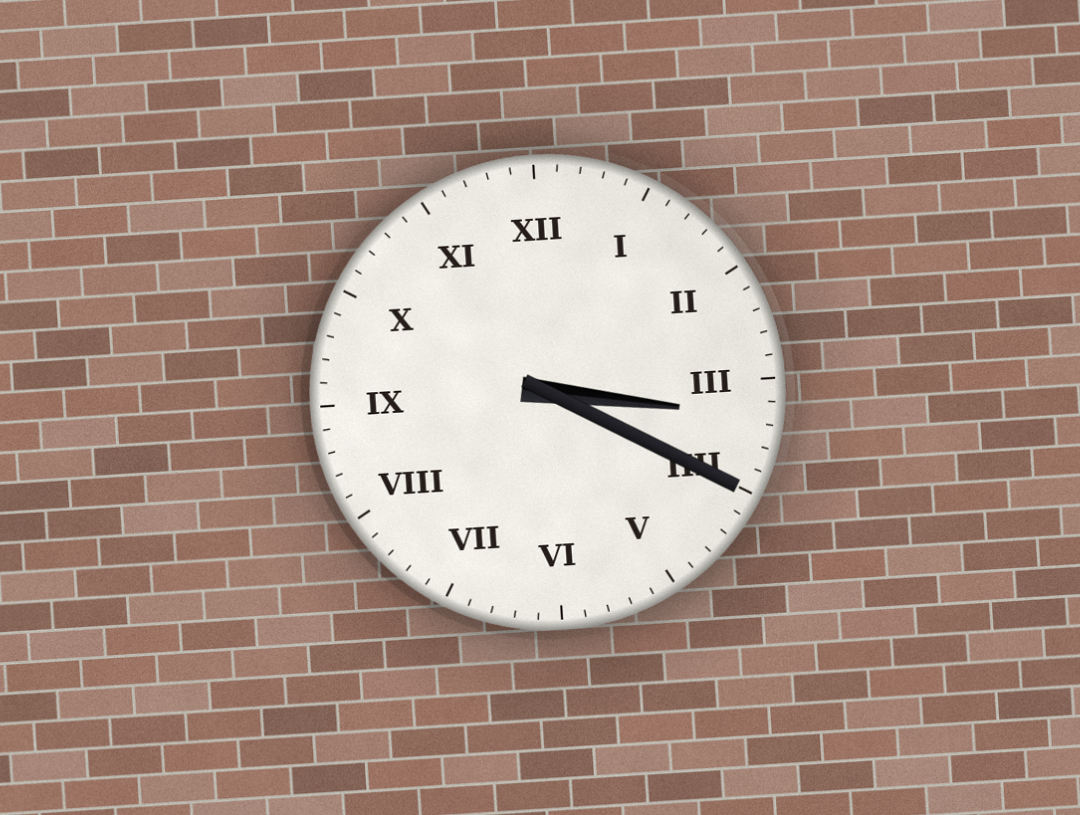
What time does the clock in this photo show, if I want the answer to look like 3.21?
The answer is 3.20
